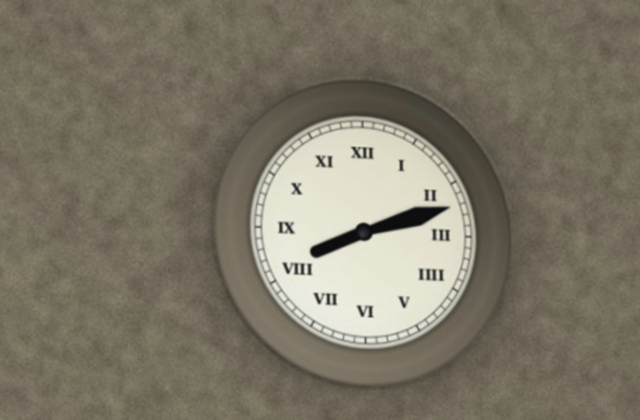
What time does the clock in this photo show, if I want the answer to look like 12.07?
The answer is 8.12
